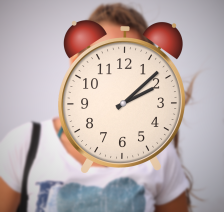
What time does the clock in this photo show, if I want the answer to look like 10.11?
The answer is 2.08
